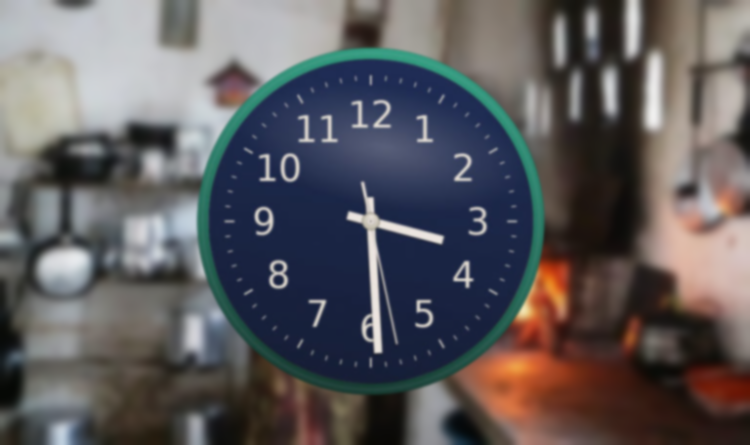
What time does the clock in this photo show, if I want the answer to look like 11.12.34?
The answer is 3.29.28
